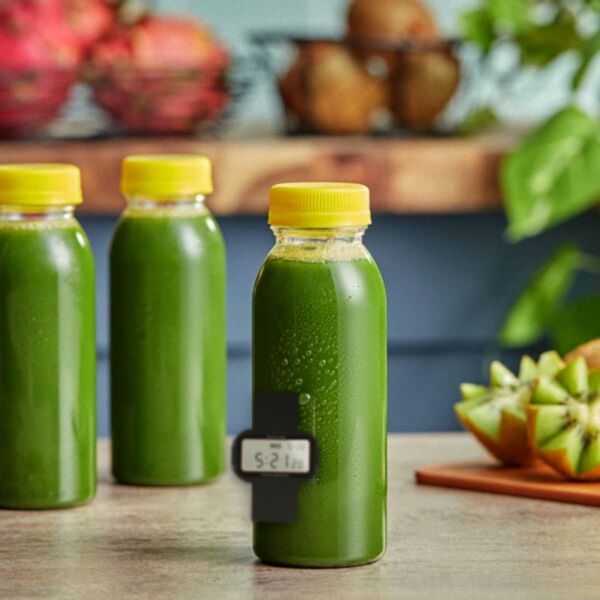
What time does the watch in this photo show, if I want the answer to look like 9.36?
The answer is 5.21
